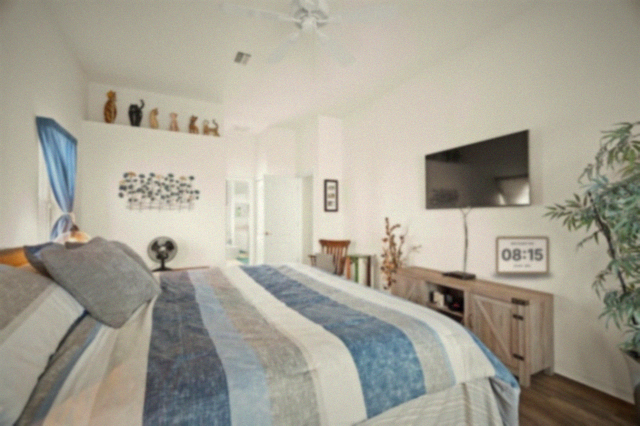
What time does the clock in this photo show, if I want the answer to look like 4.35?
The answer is 8.15
